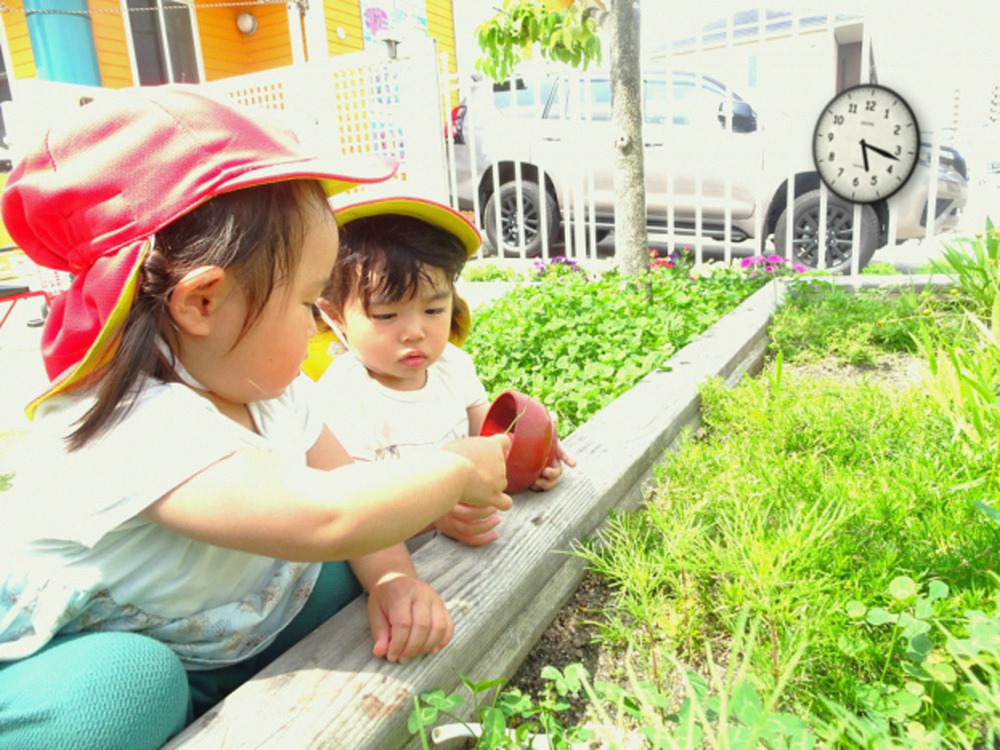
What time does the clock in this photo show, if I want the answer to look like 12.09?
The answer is 5.17
